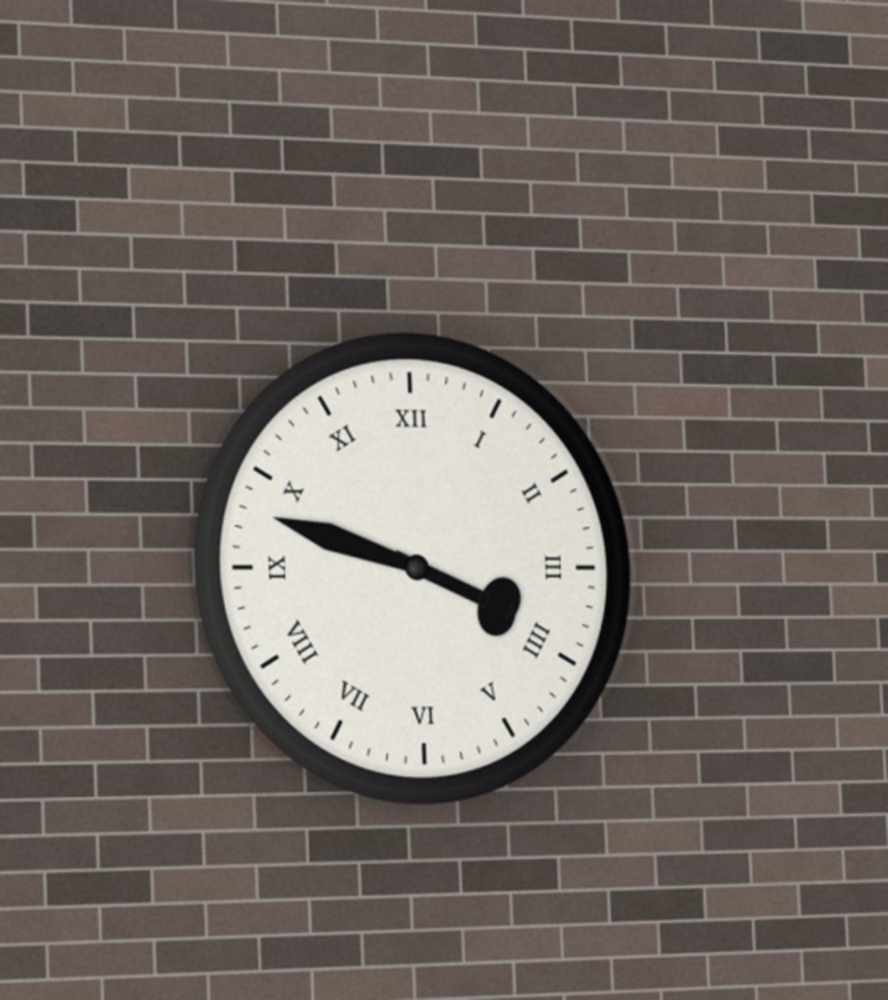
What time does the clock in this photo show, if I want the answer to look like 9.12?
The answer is 3.48
